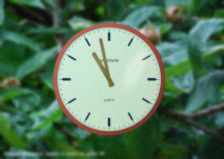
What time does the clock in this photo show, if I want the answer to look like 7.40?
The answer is 10.58
